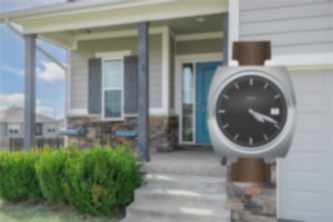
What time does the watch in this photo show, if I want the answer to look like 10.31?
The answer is 4.19
